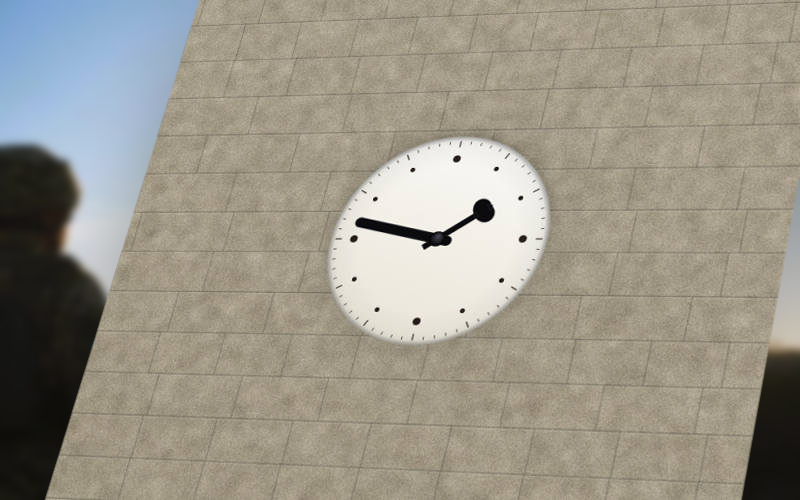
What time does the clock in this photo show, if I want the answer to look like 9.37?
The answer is 1.47
